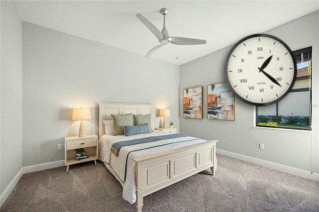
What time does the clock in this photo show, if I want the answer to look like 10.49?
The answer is 1.22
